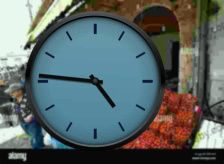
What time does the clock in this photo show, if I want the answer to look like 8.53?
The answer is 4.46
